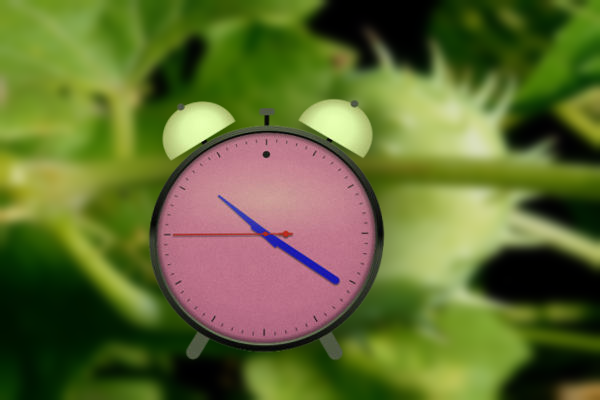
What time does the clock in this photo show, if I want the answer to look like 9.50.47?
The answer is 10.20.45
